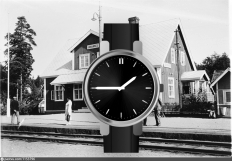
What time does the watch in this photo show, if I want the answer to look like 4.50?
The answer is 1.45
